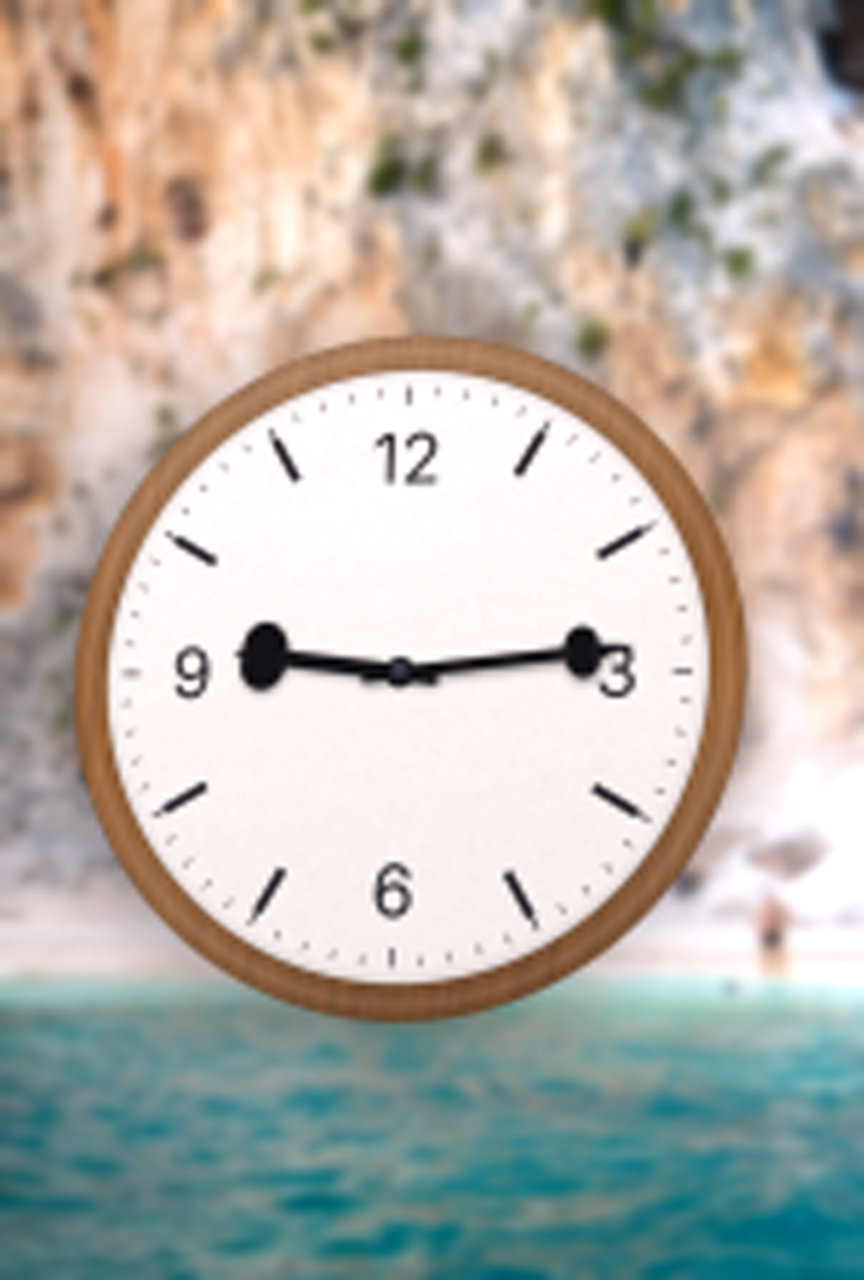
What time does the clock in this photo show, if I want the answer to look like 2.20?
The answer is 9.14
